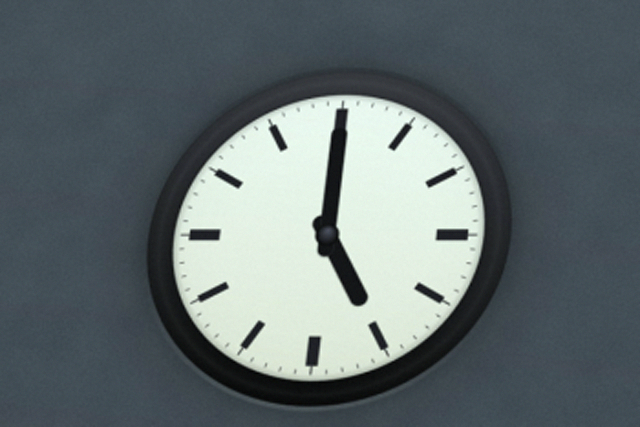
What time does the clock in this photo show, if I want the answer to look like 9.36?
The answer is 5.00
